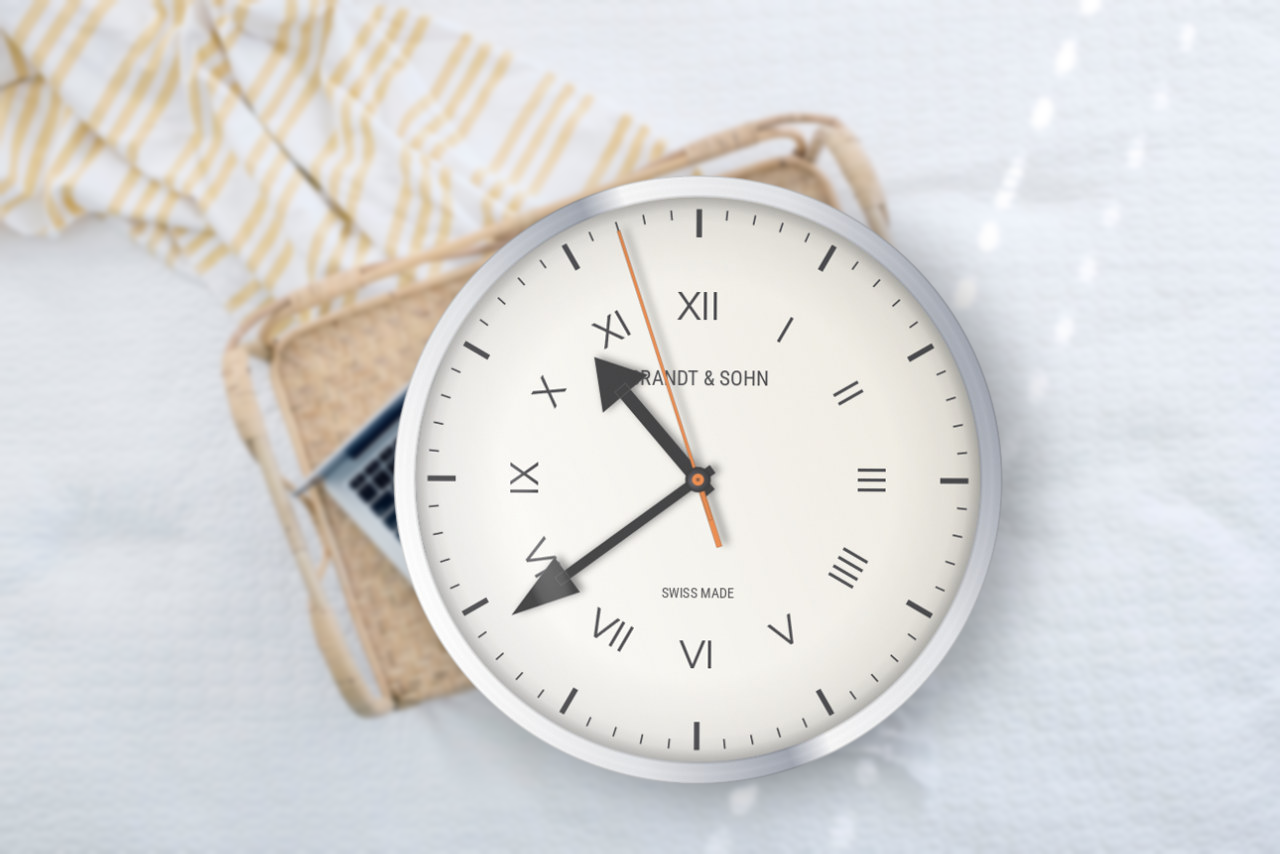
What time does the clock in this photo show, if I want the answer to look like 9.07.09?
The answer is 10.38.57
